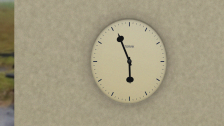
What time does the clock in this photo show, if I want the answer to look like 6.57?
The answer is 5.56
